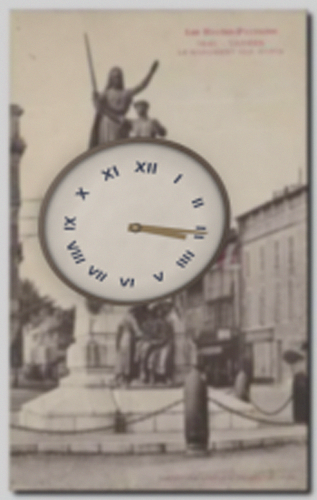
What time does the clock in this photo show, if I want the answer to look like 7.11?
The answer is 3.15
